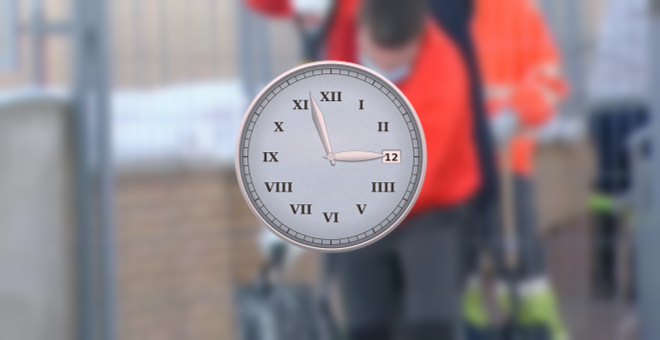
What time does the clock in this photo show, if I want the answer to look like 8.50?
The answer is 2.57
